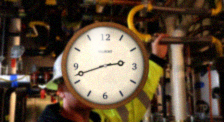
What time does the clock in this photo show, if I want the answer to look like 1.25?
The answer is 2.42
